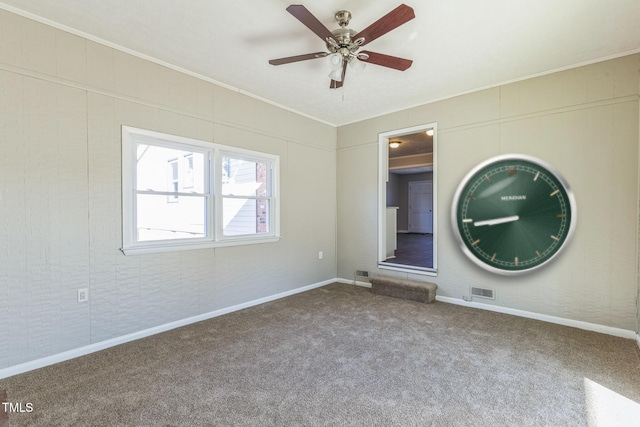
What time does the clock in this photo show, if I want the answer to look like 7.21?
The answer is 8.44
